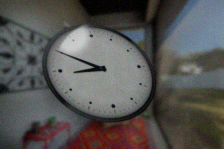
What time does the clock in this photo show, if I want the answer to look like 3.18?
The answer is 8.50
